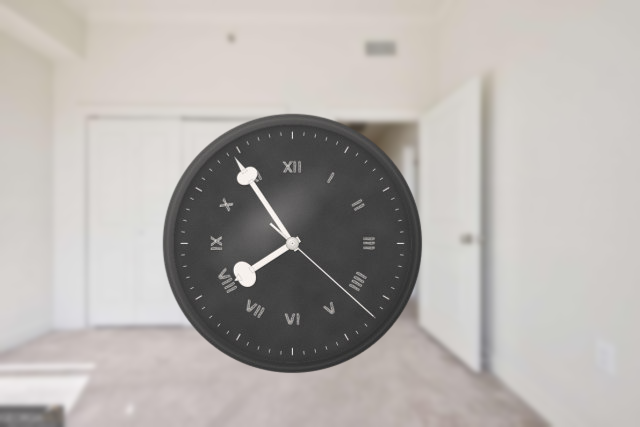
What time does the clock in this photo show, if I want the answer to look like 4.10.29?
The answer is 7.54.22
